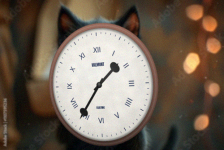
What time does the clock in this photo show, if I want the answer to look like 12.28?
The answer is 1.36
